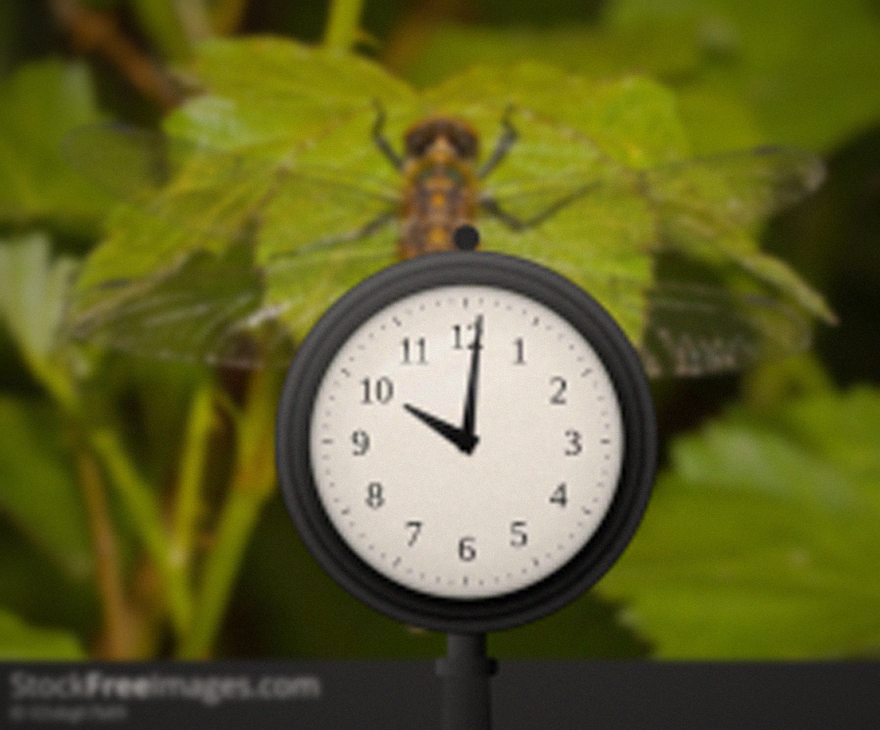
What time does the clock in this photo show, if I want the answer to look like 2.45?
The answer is 10.01
